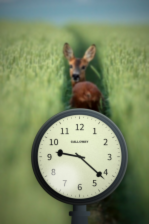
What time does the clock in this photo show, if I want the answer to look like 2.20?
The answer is 9.22
